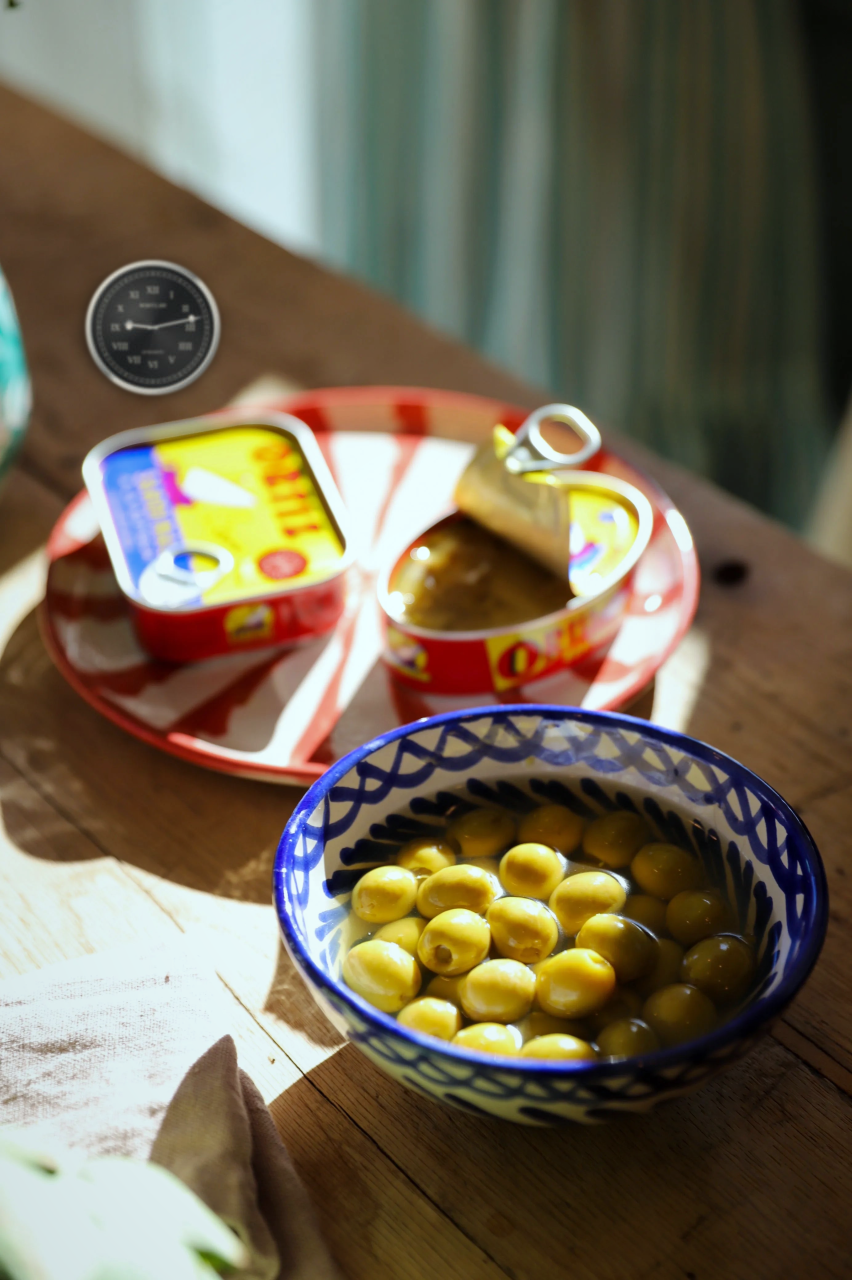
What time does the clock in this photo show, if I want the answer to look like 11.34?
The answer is 9.13
